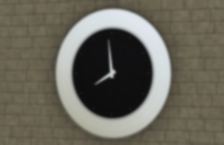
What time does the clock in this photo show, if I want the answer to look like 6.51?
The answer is 7.59
